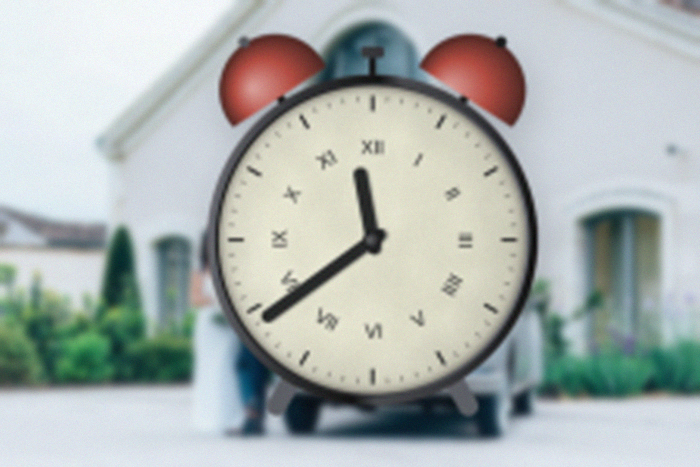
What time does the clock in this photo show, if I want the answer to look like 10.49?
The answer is 11.39
